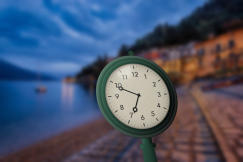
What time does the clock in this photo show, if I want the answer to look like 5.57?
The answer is 6.49
